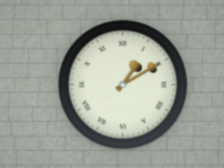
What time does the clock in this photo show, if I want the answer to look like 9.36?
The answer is 1.10
